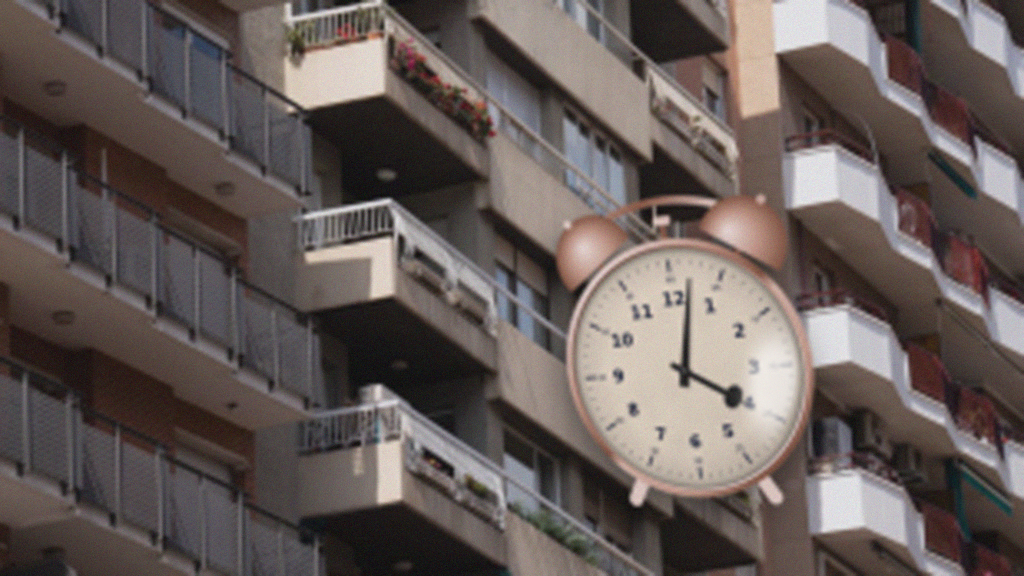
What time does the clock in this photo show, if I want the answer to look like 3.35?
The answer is 4.02
